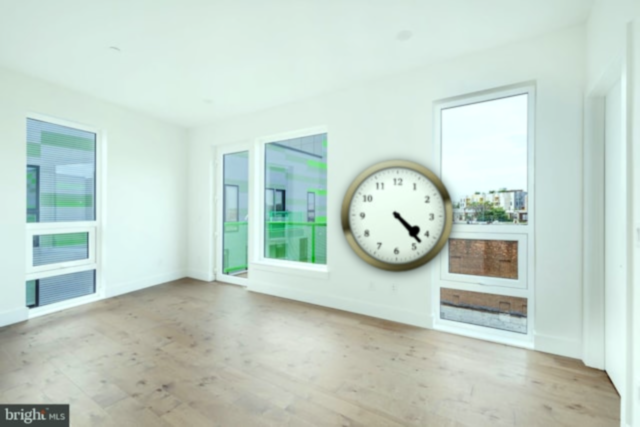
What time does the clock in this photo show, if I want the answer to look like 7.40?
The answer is 4.23
